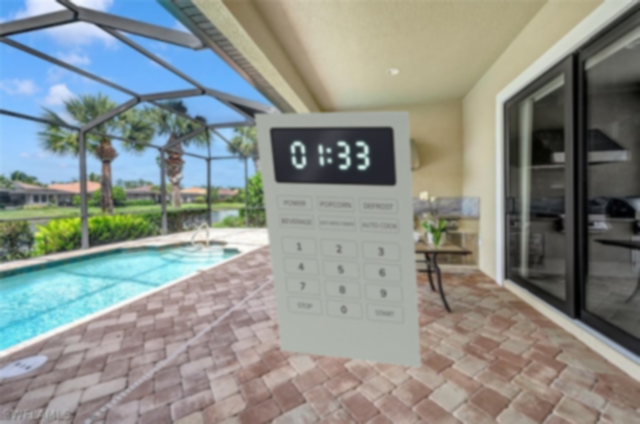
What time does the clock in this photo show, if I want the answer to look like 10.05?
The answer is 1.33
